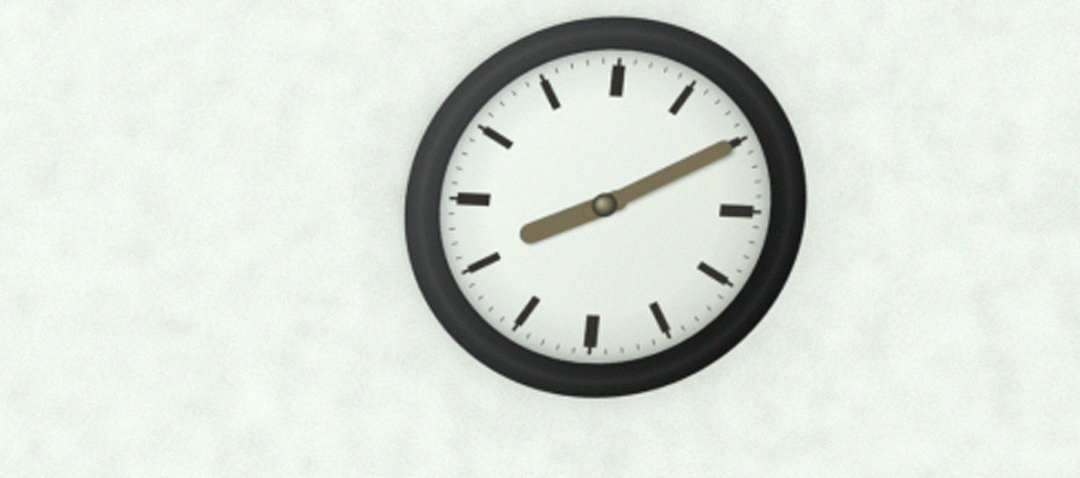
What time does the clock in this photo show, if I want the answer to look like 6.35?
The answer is 8.10
